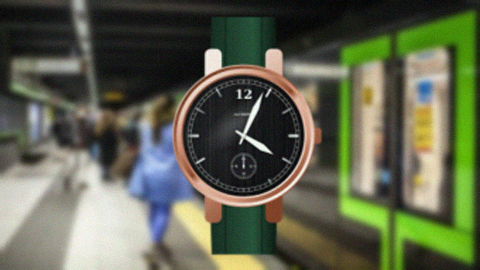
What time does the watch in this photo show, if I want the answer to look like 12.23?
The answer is 4.04
